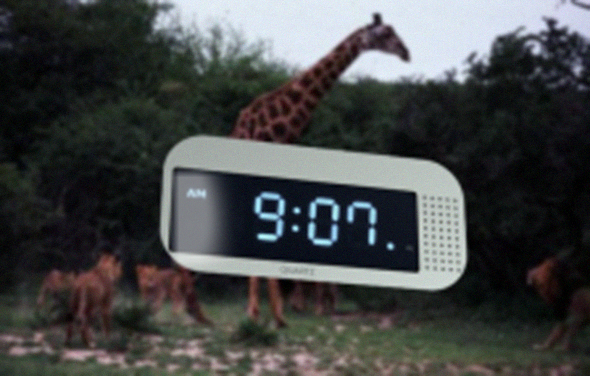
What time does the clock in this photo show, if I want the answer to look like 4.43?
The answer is 9.07
